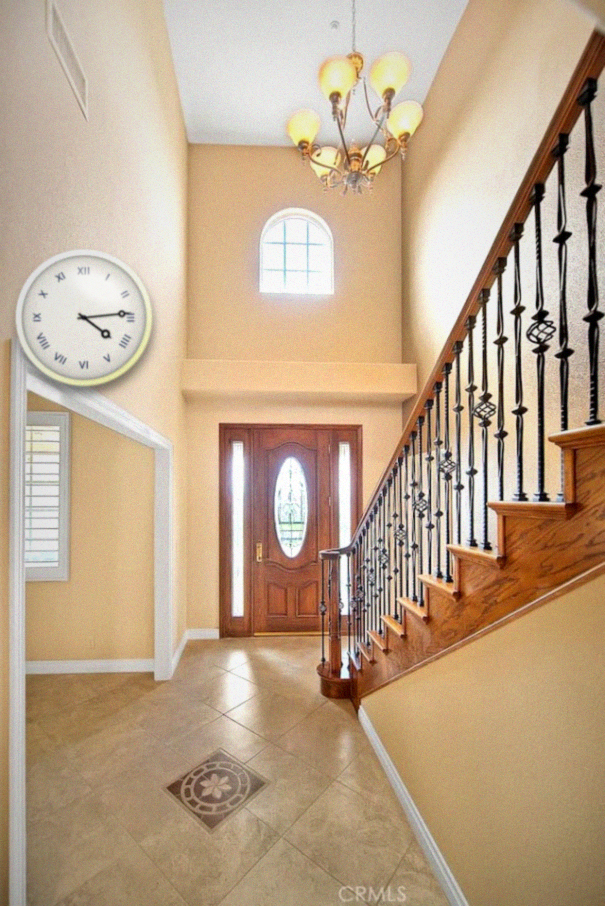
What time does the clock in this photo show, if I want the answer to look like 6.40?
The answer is 4.14
